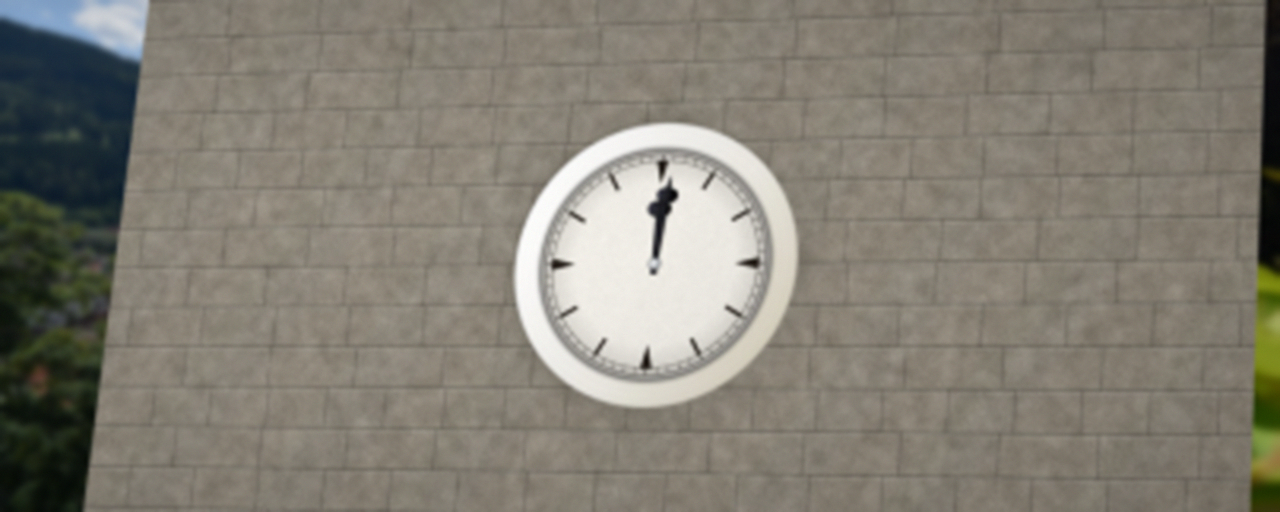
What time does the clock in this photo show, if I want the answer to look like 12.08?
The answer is 12.01
